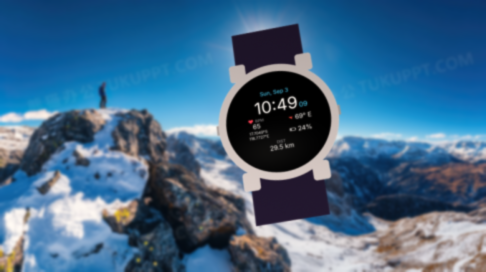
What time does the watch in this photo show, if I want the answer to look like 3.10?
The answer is 10.49
